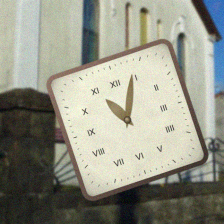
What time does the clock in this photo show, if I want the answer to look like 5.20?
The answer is 11.04
